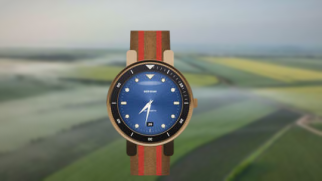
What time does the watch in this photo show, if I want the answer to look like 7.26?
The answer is 7.32
